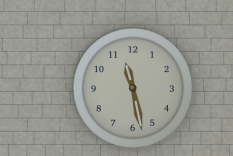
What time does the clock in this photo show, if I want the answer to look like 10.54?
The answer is 11.28
